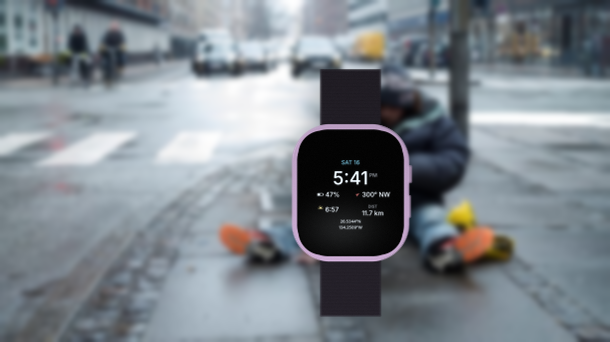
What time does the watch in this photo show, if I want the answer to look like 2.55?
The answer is 5.41
